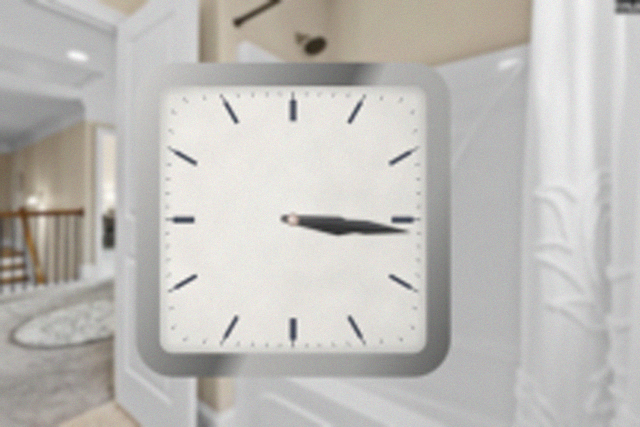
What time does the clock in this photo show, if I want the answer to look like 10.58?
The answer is 3.16
